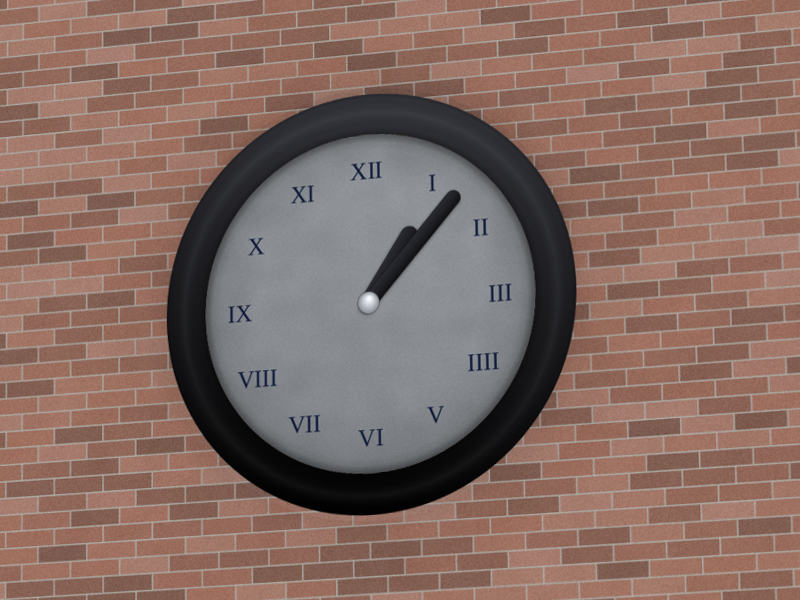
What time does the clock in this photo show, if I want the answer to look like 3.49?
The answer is 1.07
